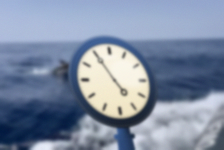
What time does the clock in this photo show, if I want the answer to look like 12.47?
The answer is 4.55
